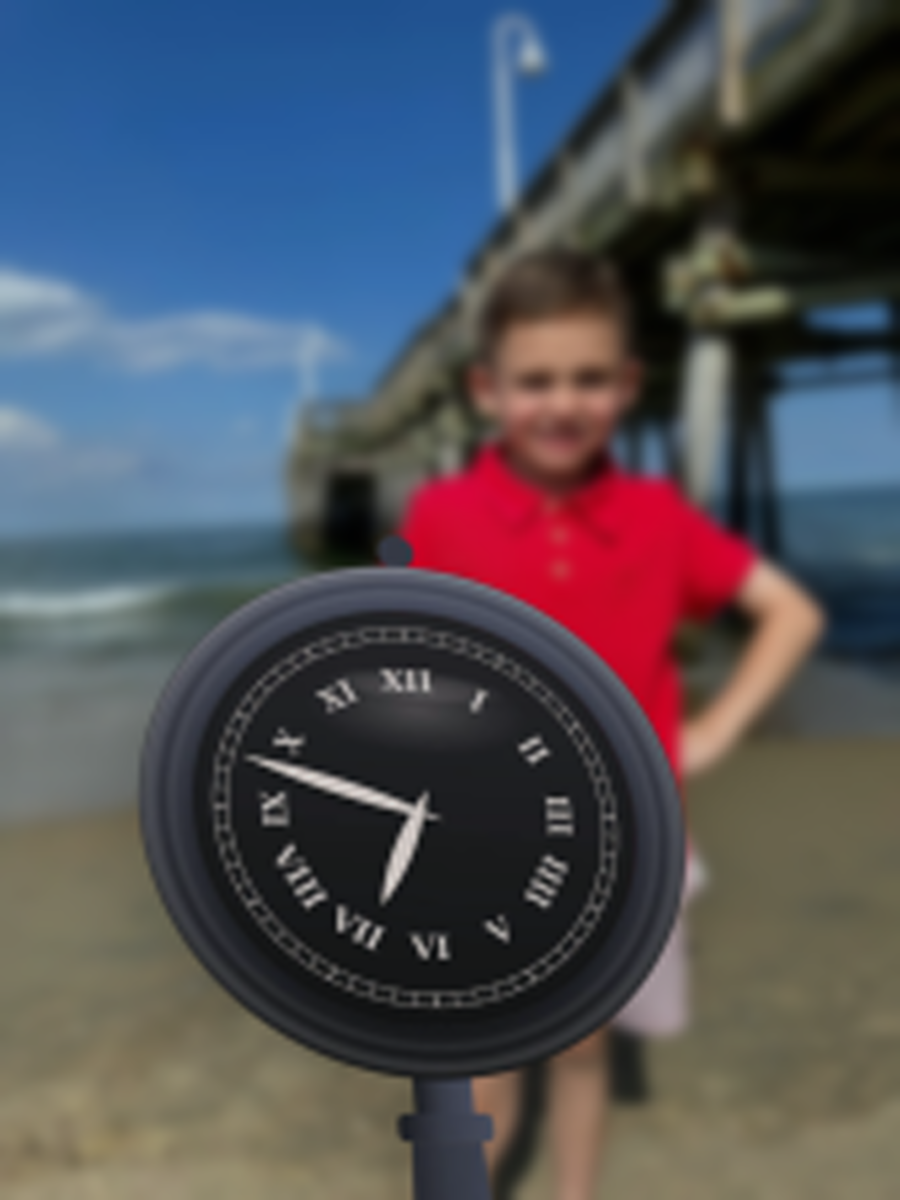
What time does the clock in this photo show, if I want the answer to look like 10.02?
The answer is 6.48
